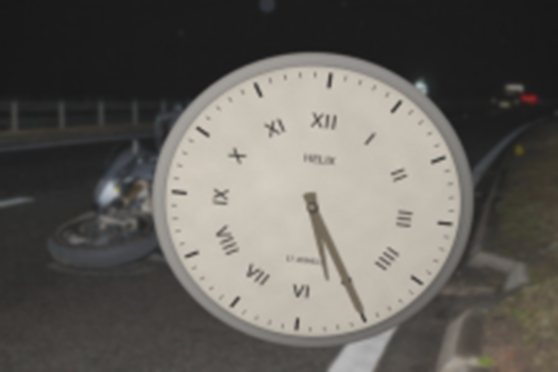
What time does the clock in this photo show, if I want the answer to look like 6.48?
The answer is 5.25
